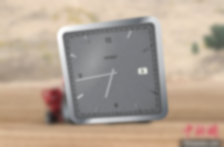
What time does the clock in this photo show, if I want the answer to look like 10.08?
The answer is 6.44
